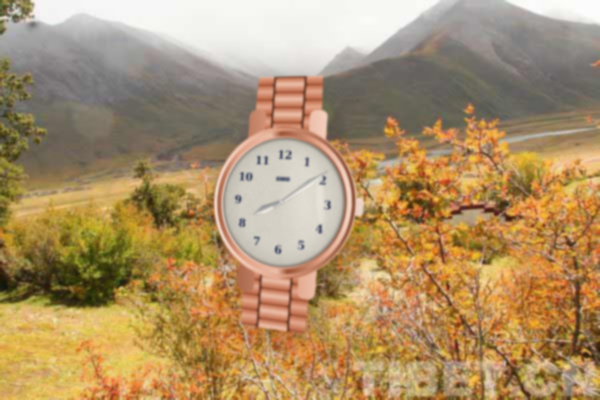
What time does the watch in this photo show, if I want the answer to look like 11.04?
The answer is 8.09
